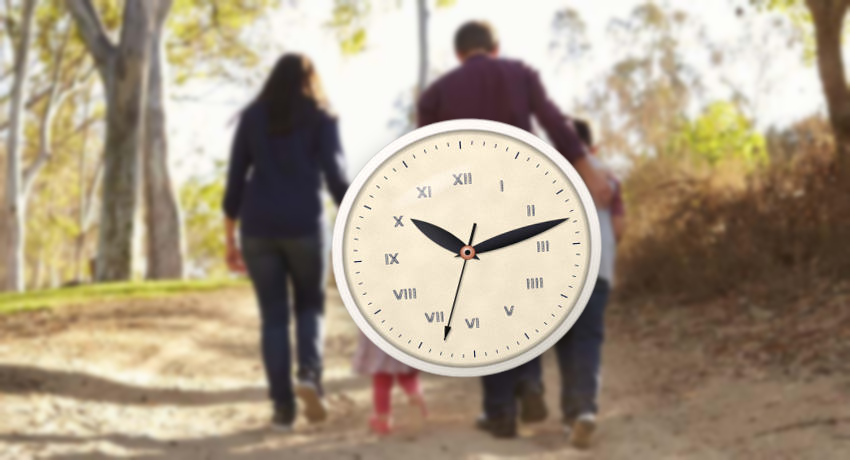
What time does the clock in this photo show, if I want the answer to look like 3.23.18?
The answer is 10.12.33
